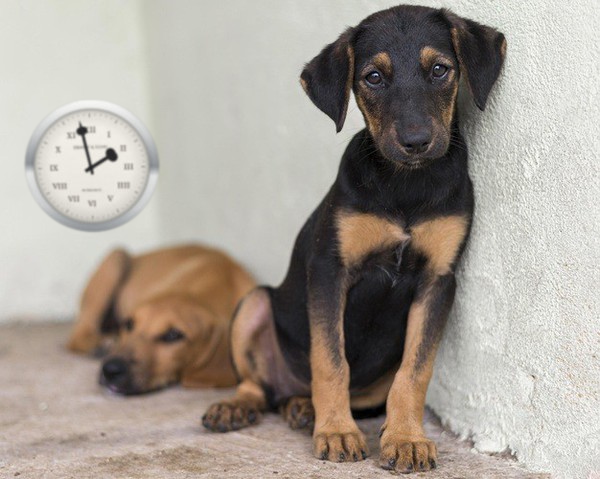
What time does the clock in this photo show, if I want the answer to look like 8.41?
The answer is 1.58
